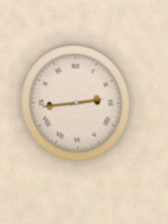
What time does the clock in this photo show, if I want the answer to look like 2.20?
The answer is 2.44
